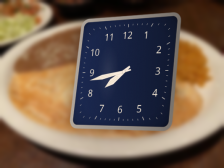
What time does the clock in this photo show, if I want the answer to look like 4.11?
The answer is 7.43
